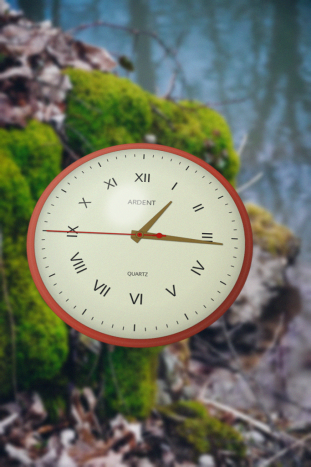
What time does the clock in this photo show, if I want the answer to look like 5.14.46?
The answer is 1.15.45
